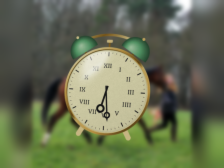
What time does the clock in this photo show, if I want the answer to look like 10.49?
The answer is 6.29
